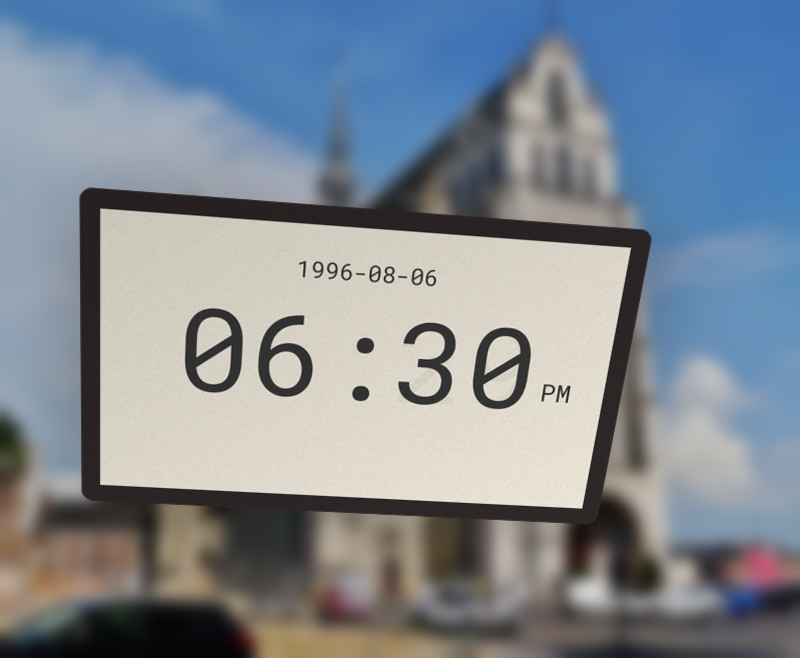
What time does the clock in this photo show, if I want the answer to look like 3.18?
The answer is 6.30
